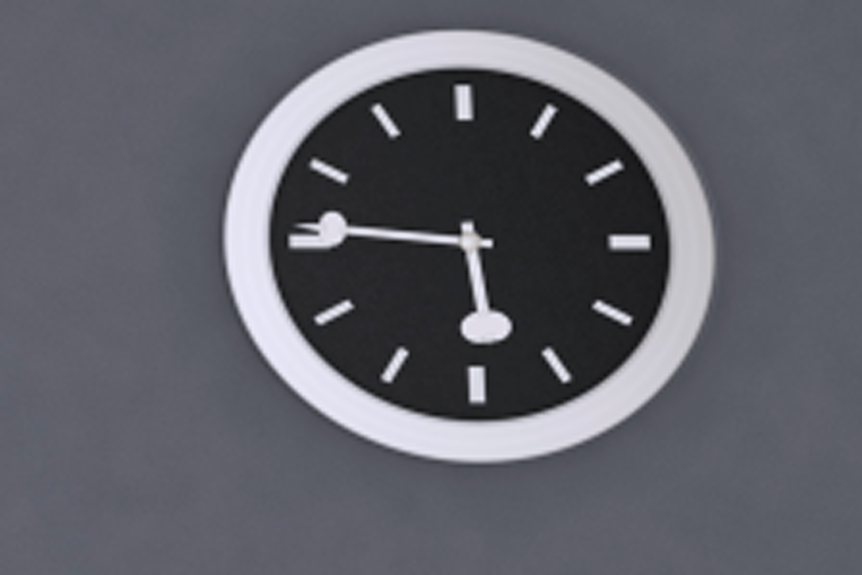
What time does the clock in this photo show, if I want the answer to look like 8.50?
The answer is 5.46
